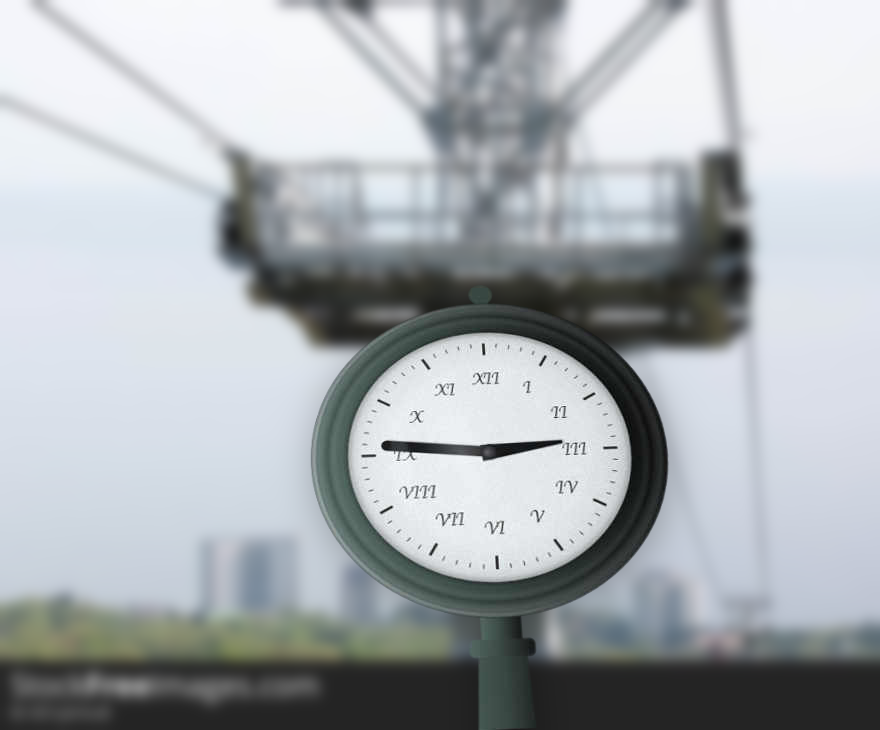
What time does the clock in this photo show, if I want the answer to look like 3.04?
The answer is 2.46
